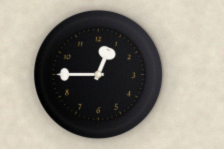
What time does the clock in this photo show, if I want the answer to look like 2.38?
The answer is 12.45
